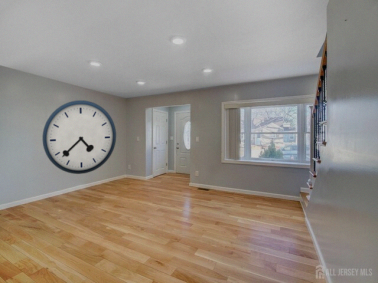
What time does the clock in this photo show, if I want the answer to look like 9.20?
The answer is 4.38
